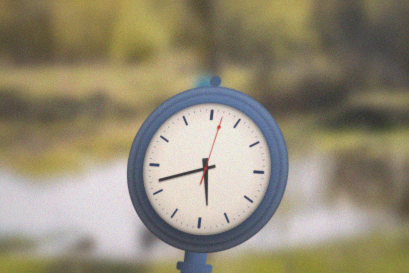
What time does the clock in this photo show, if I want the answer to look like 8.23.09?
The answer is 5.42.02
